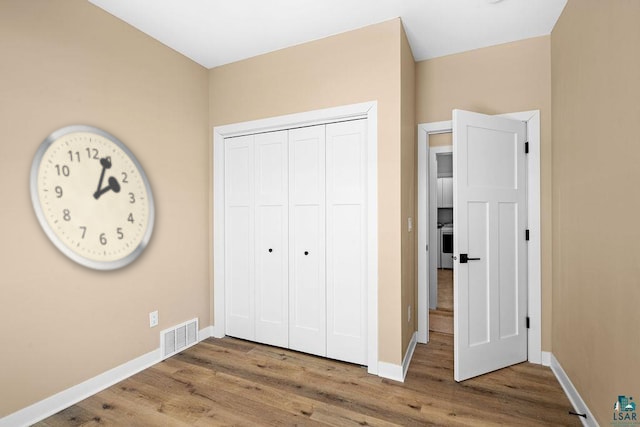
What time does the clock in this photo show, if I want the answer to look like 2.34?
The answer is 2.04
